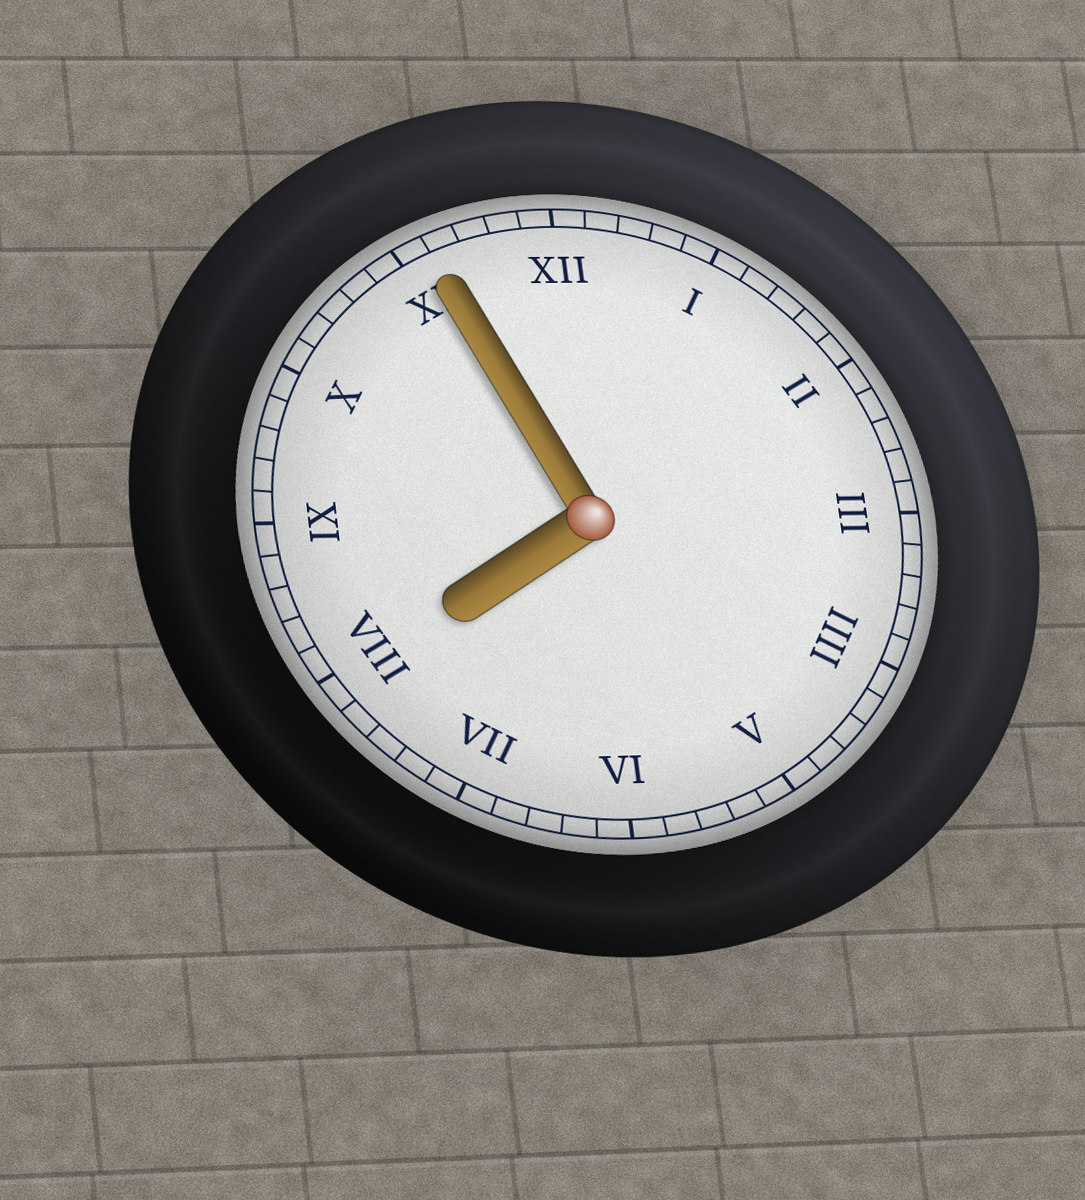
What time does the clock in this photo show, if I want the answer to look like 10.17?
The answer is 7.56
